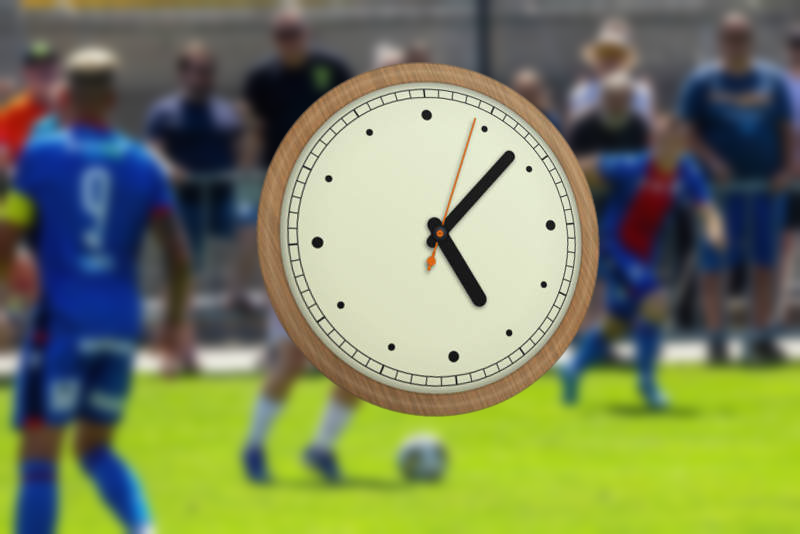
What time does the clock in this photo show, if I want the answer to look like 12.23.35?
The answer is 5.08.04
